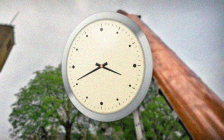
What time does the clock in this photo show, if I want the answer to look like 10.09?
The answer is 3.41
